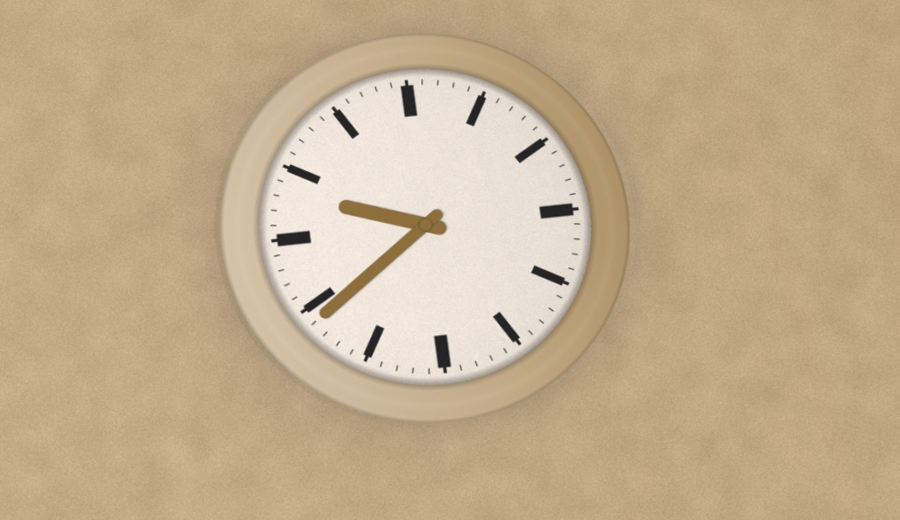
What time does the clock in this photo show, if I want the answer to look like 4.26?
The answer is 9.39
